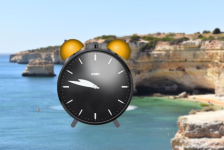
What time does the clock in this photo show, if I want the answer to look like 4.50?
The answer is 9.47
